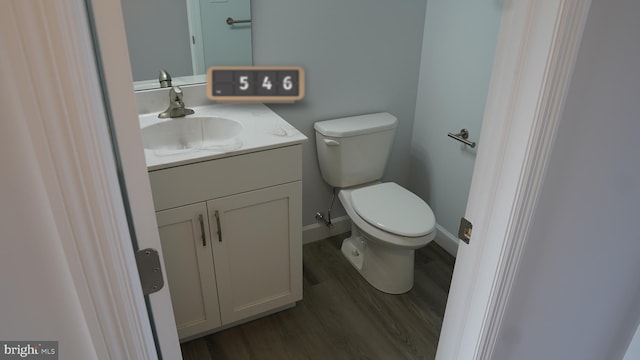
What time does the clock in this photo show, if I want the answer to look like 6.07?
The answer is 5.46
